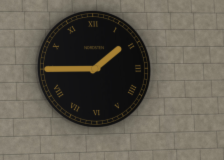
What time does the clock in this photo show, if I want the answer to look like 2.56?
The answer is 1.45
